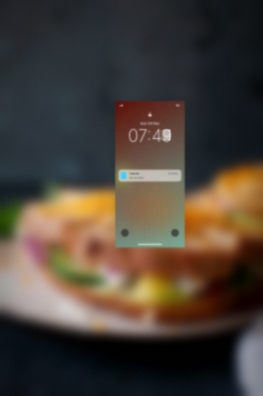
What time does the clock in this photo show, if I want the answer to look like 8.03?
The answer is 7.49
